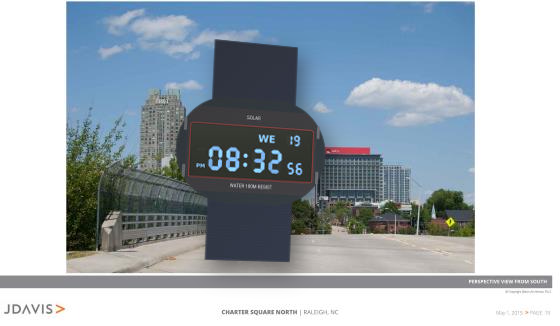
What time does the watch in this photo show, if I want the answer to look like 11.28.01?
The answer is 8.32.56
